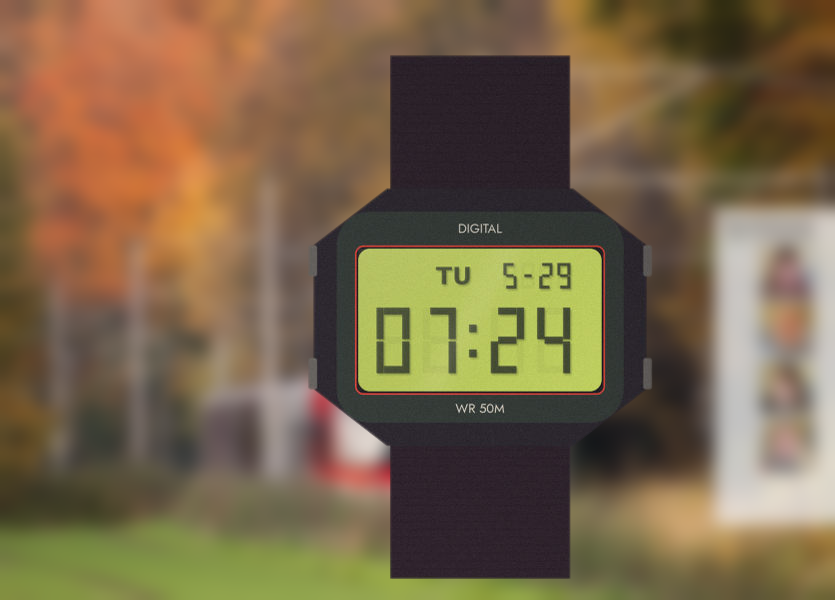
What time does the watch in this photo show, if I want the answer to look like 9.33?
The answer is 7.24
